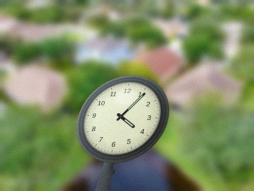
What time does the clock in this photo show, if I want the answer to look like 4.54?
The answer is 4.06
